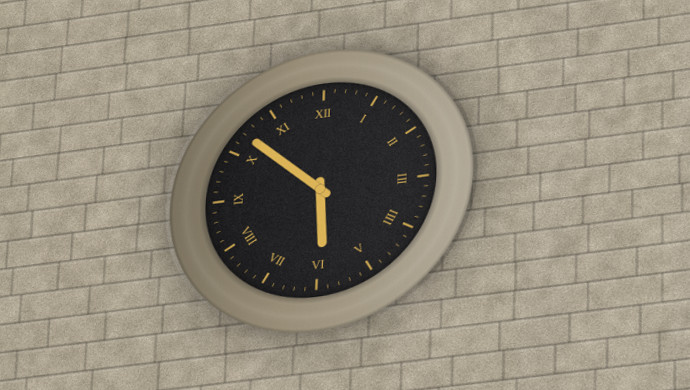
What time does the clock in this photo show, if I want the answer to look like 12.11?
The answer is 5.52
